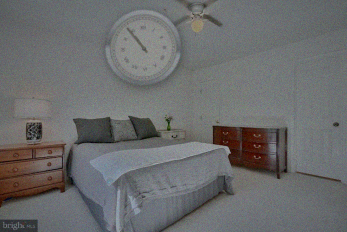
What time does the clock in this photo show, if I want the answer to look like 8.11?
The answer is 10.54
